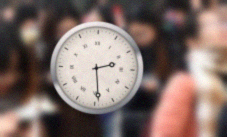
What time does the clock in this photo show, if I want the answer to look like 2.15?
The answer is 2.29
